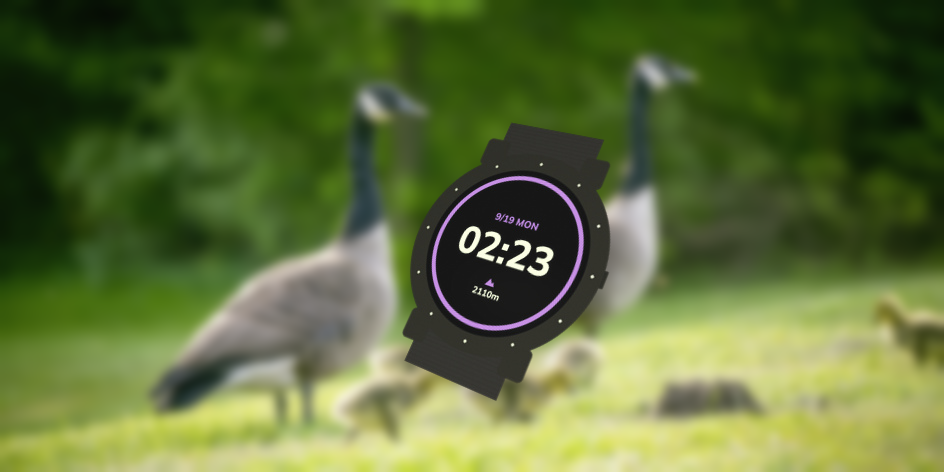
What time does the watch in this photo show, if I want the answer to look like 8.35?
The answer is 2.23
